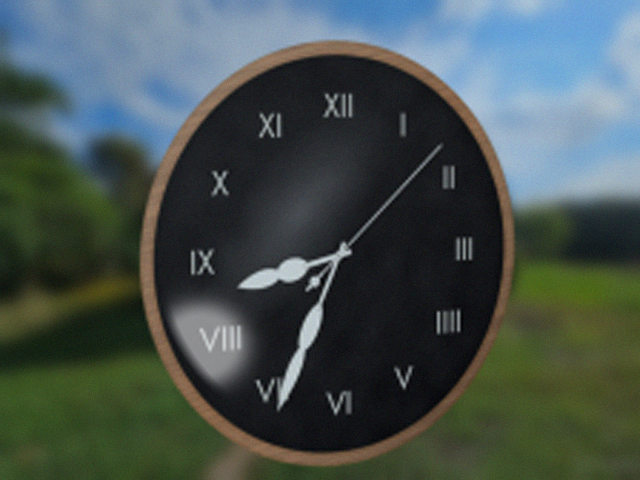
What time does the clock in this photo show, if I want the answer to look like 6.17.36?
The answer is 8.34.08
